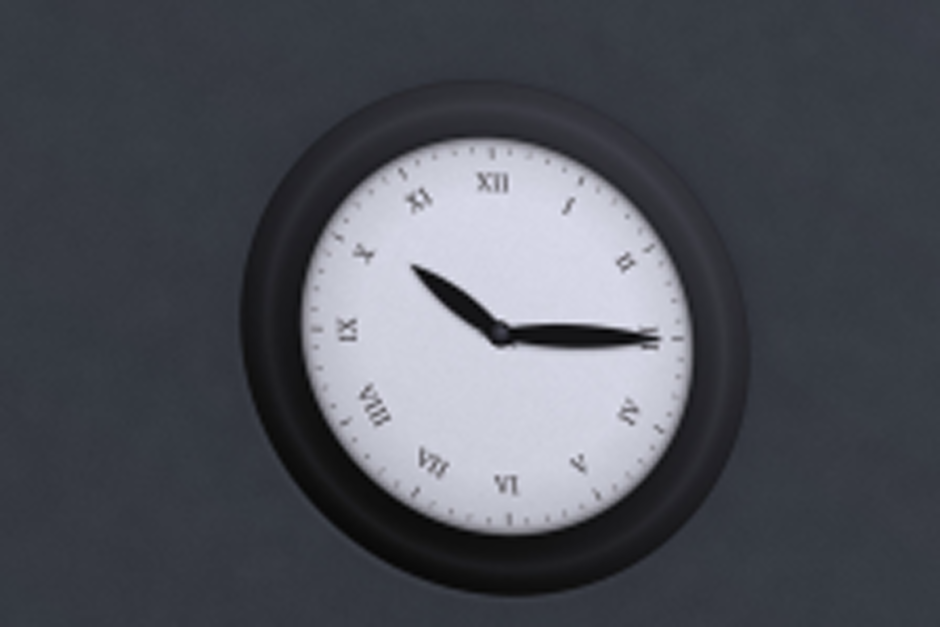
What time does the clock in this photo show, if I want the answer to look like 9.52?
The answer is 10.15
